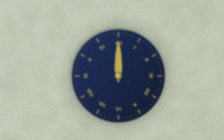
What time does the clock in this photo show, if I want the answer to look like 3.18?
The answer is 12.00
